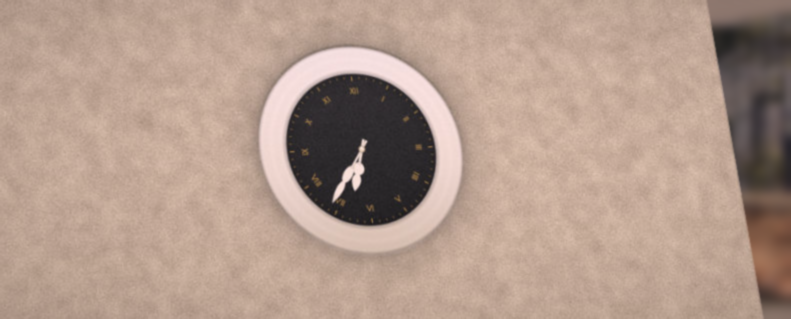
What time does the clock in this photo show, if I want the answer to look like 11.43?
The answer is 6.36
